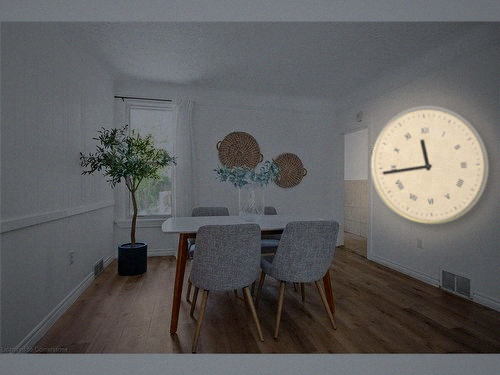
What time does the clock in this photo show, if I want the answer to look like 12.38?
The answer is 11.44
